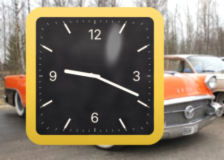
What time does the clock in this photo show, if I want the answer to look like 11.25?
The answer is 9.19
